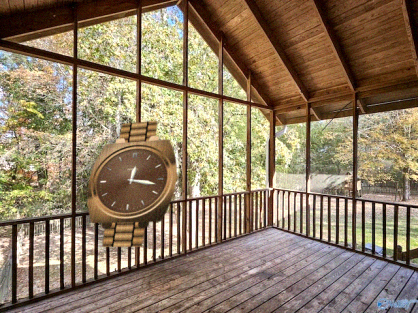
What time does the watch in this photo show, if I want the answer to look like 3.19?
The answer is 12.17
